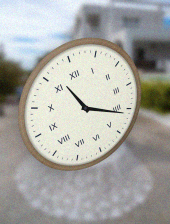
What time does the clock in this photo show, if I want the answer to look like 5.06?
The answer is 11.21
